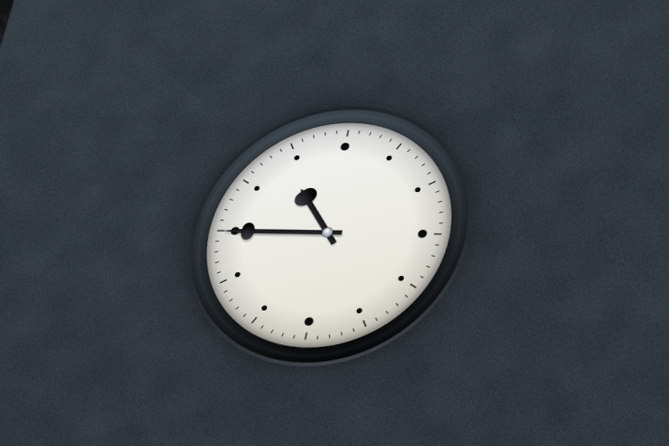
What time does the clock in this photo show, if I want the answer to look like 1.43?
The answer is 10.45
